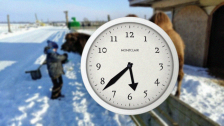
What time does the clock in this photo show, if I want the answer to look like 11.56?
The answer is 5.38
